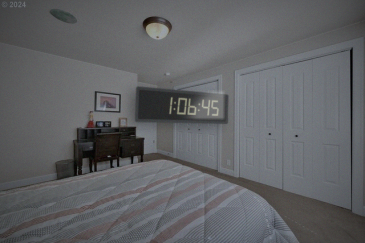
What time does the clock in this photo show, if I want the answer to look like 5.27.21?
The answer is 1.06.45
